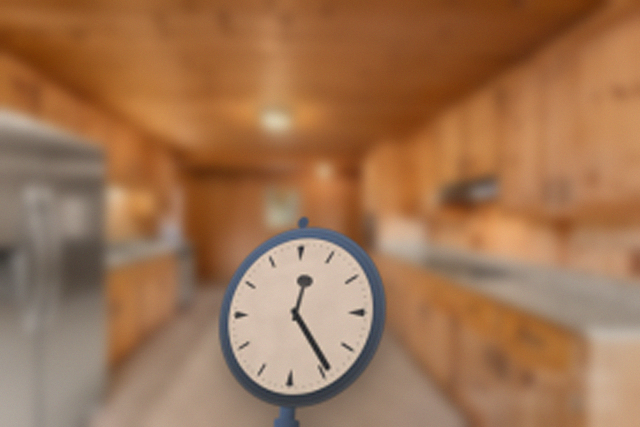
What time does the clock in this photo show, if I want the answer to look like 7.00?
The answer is 12.24
